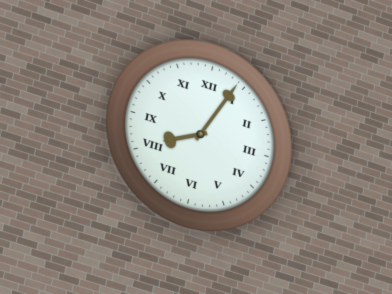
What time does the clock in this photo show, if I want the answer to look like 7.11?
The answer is 8.04
